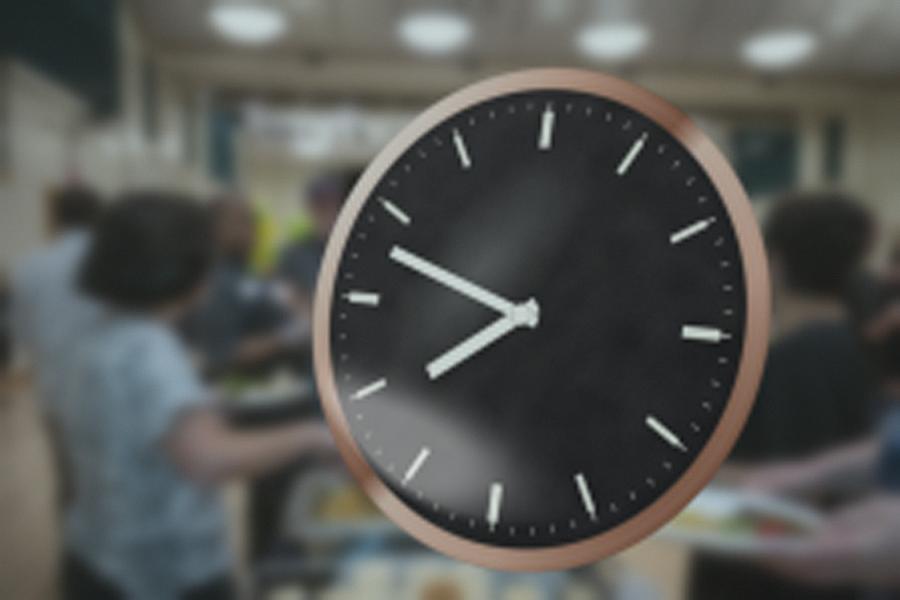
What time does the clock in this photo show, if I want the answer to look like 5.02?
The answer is 7.48
